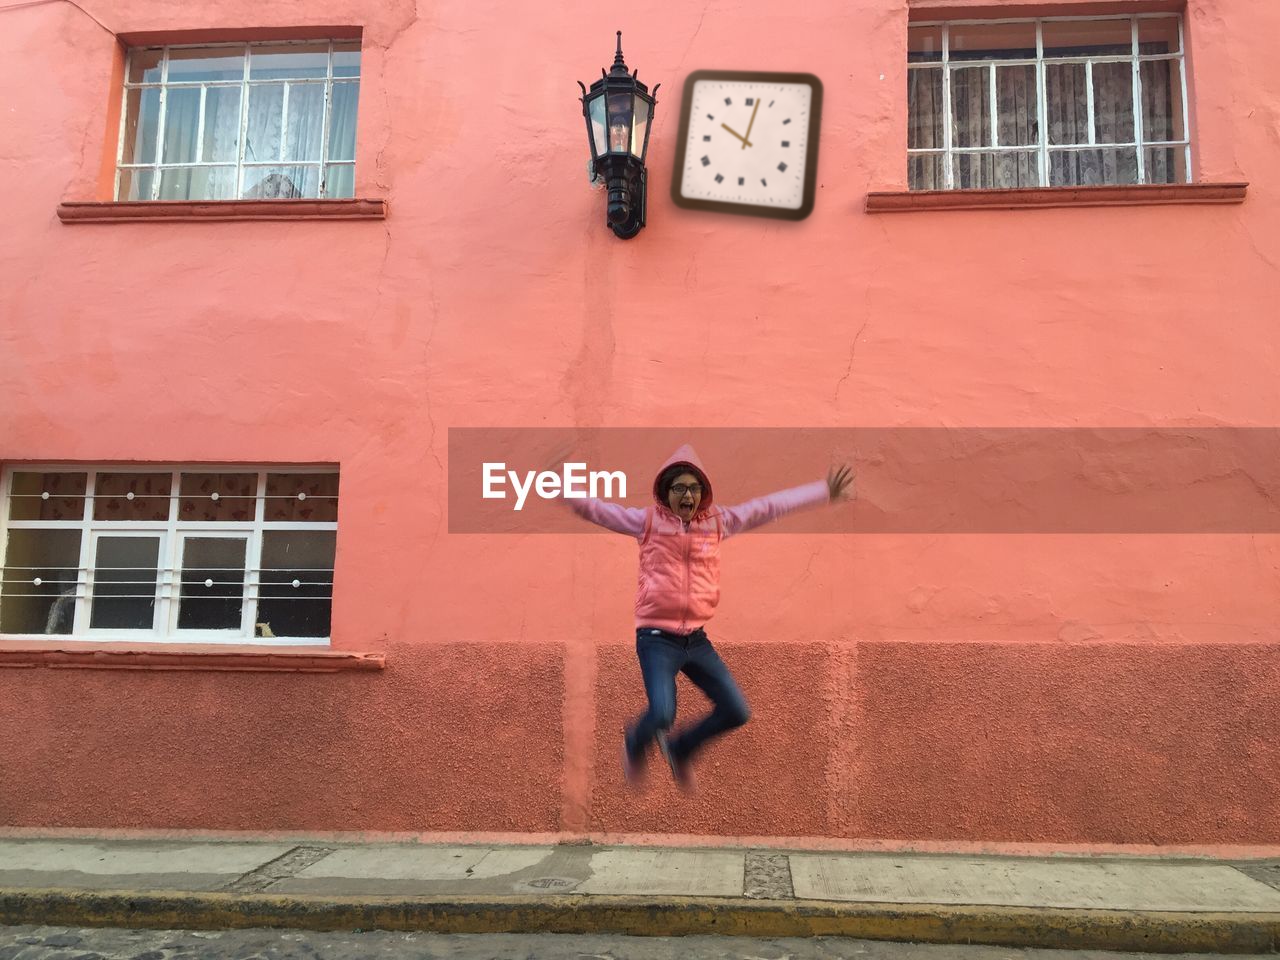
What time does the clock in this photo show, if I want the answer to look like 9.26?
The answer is 10.02
